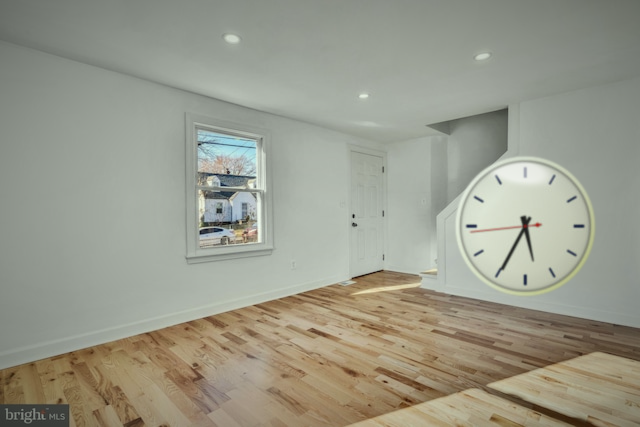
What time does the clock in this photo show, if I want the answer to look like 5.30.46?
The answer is 5.34.44
